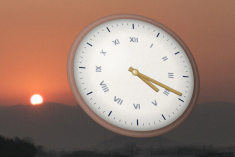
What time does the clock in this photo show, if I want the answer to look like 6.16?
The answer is 4.19
